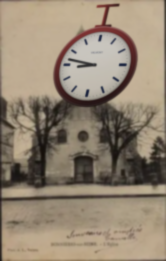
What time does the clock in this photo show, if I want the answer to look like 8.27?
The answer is 8.47
